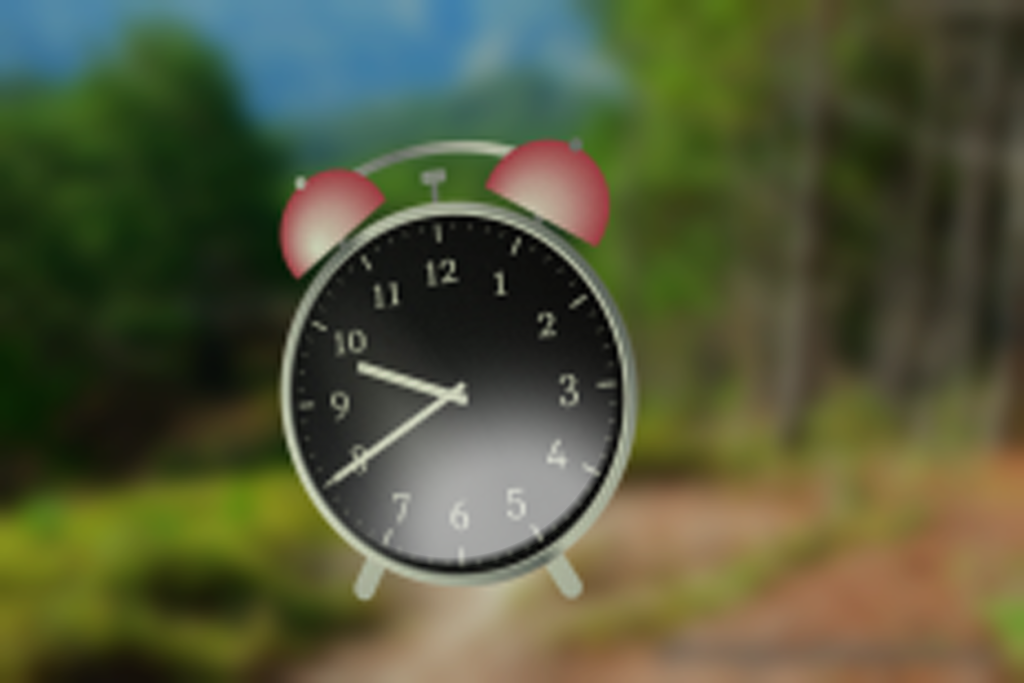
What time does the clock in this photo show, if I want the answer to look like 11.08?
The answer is 9.40
